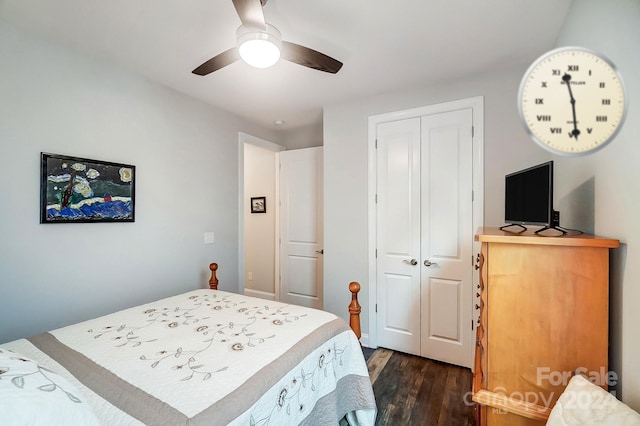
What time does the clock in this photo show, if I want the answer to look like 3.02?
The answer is 11.29
